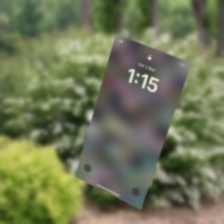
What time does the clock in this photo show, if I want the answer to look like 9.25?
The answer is 1.15
